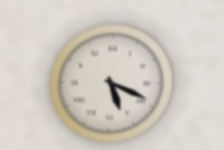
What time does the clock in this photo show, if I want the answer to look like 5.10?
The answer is 5.19
